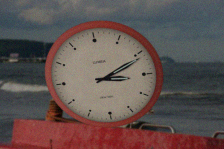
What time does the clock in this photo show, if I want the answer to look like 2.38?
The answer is 3.11
